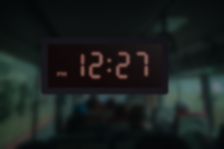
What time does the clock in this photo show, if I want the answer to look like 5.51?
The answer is 12.27
